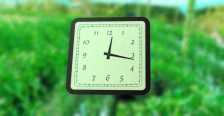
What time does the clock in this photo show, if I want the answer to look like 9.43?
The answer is 12.17
